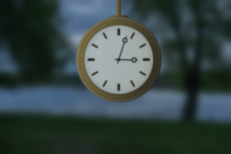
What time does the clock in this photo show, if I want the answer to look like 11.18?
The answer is 3.03
